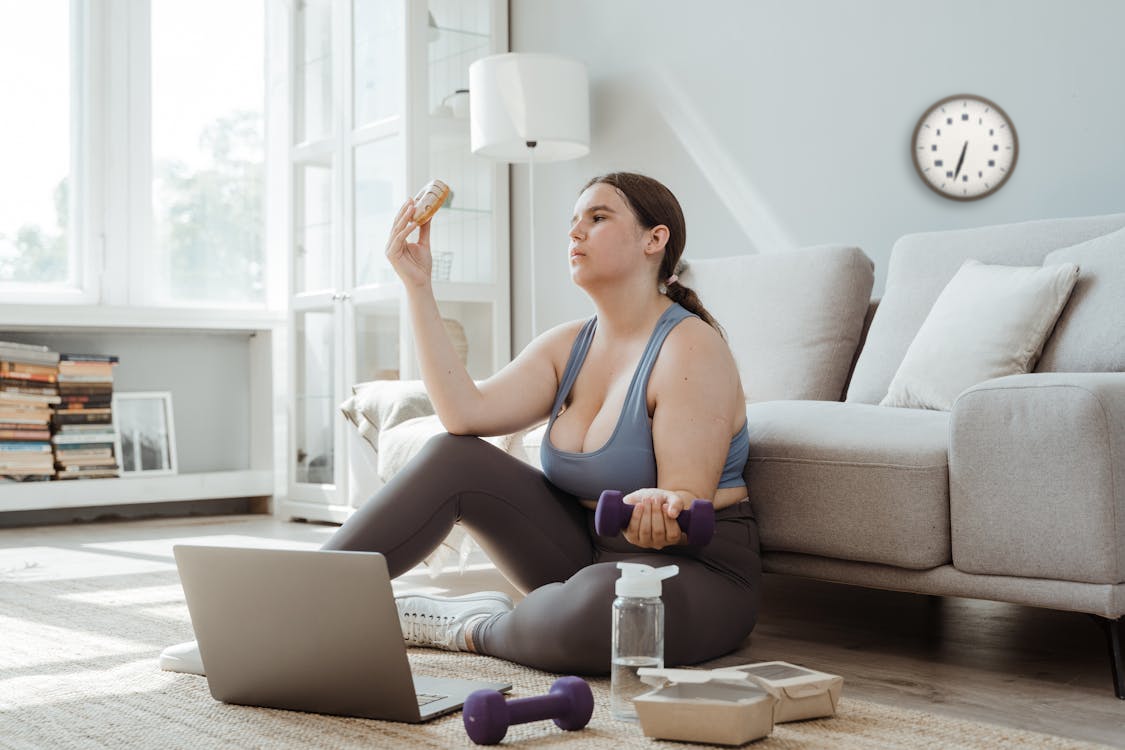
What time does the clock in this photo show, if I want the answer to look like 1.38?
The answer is 6.33
